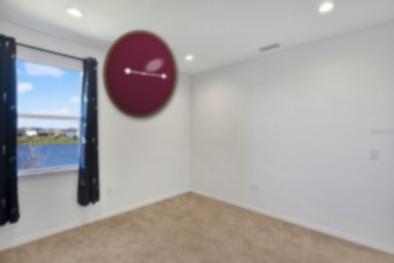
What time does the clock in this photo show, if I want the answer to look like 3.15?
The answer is 9.16
